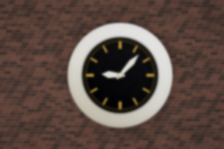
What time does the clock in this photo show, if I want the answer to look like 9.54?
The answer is 9.07
